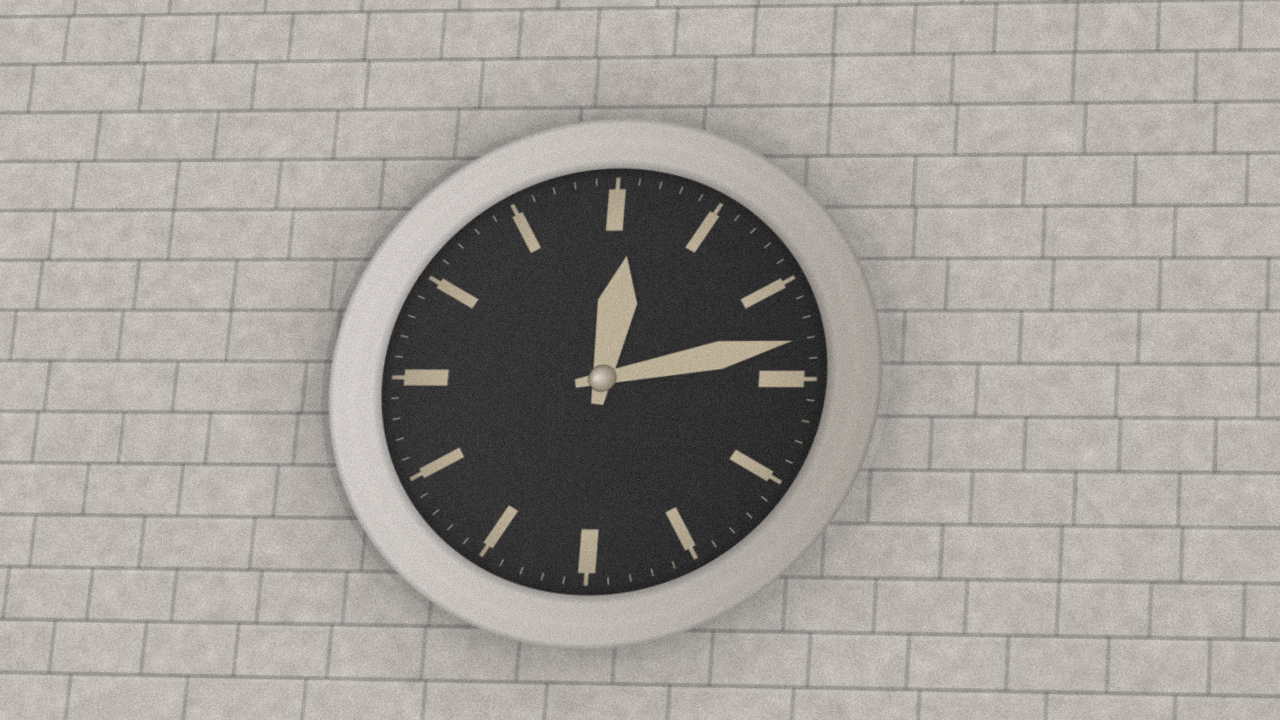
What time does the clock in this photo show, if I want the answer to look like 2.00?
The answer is 12.13
